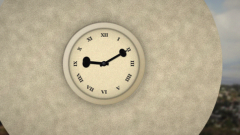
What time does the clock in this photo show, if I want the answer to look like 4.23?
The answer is 9.10
